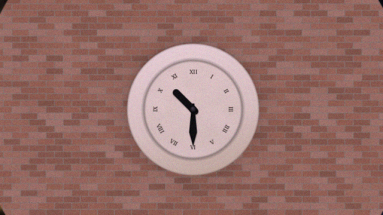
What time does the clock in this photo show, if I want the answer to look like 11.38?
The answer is 10.30
